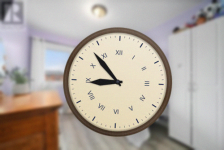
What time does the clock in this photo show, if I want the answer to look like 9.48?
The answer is 8.53
